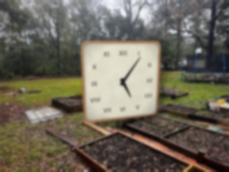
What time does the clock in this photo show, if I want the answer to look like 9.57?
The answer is 5.06
